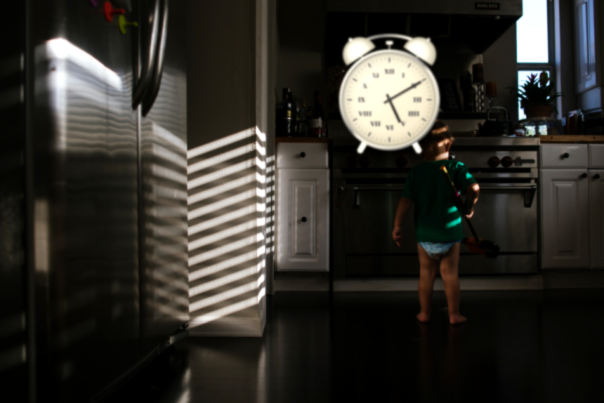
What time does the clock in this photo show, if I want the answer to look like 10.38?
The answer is 5.10
